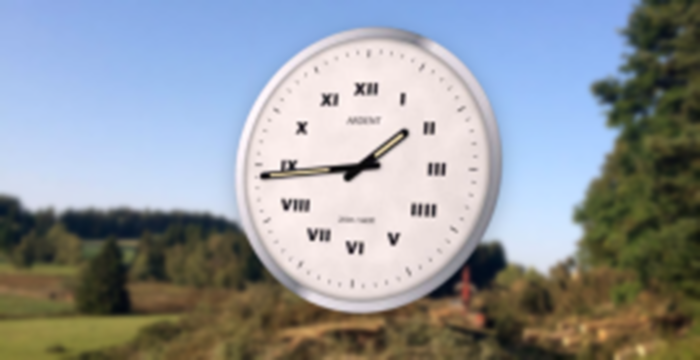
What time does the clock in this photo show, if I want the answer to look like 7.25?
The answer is 1.44
